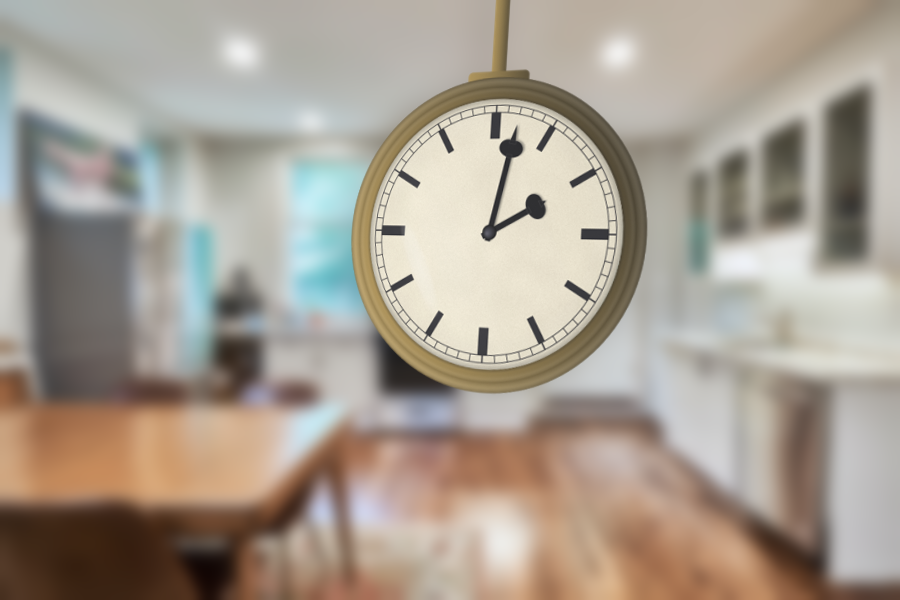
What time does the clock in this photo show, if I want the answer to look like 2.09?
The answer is 2.02
